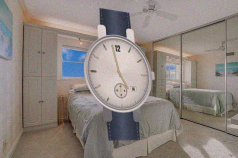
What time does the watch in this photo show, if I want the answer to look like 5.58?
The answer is 4.58
